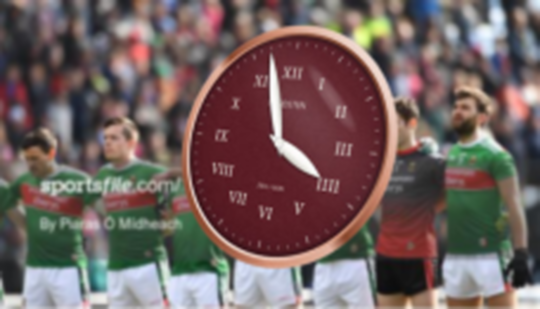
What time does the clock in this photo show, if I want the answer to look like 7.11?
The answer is 3.57
